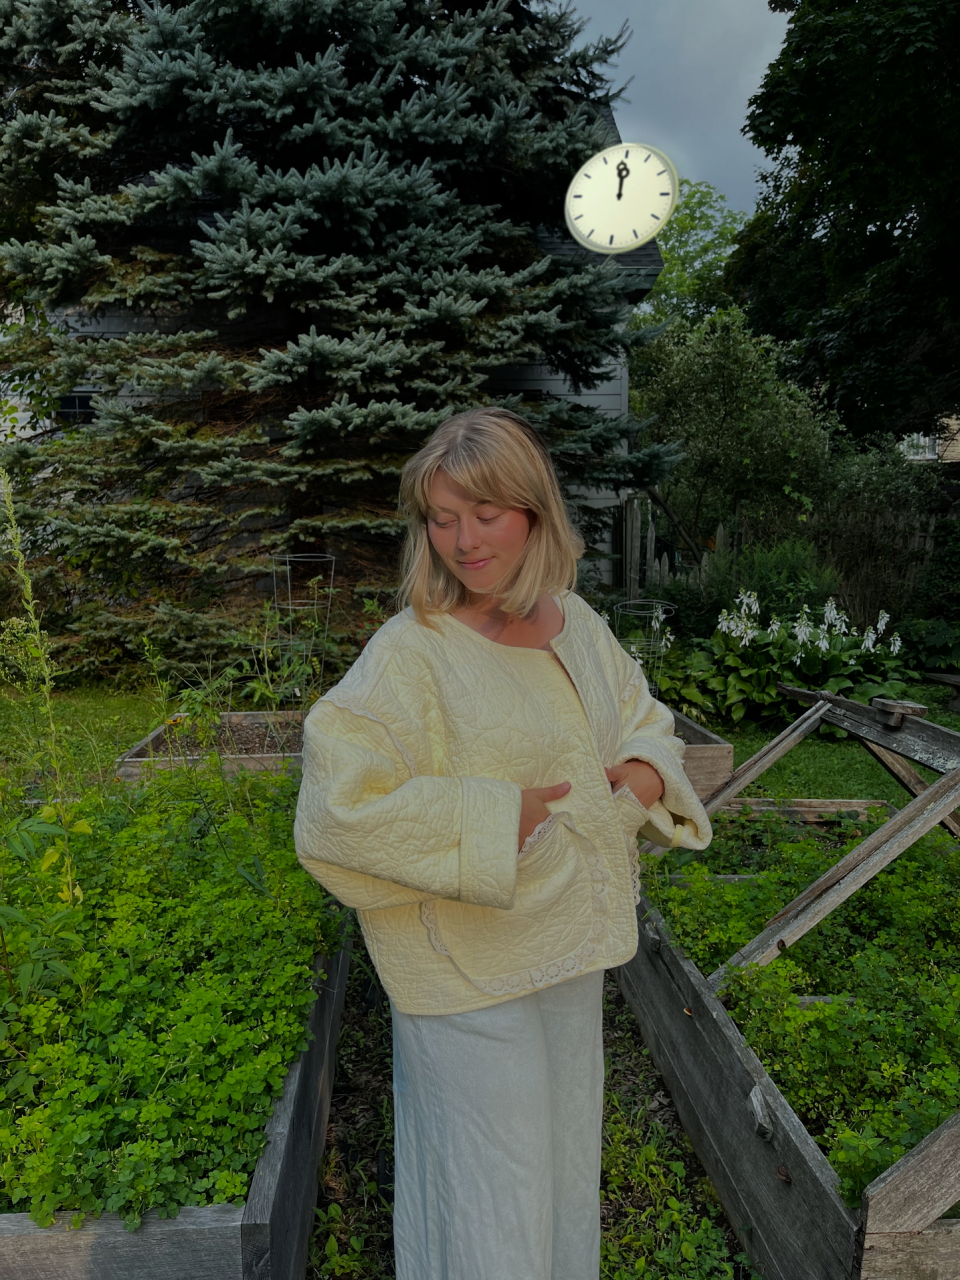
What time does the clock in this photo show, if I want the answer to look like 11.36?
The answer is 11.59
